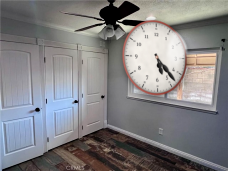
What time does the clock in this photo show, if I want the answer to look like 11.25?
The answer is 5.23
